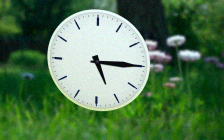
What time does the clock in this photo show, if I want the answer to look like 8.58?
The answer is 5.15
